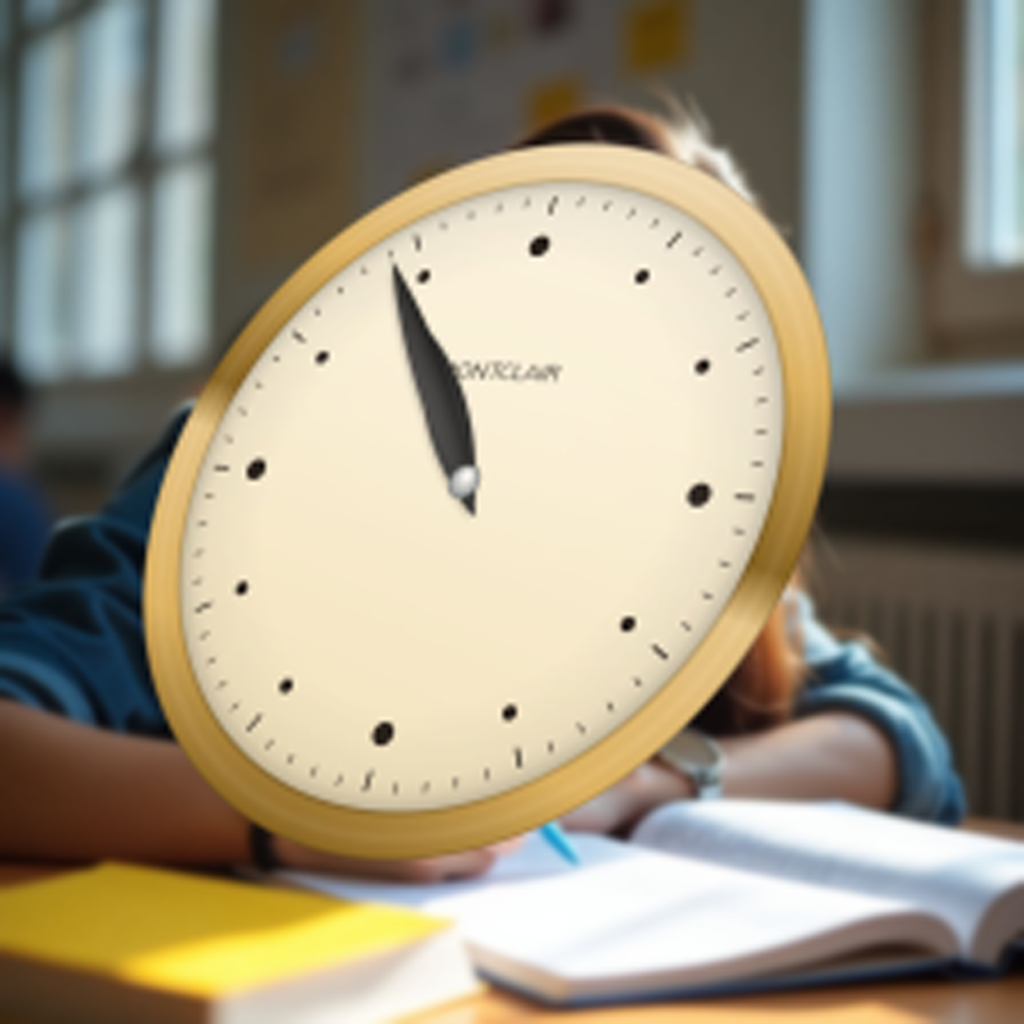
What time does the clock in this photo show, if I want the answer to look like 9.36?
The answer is 10.54
